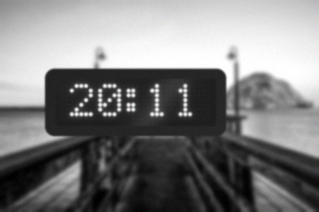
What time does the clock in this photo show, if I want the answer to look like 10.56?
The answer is 20.11
